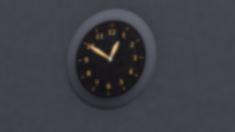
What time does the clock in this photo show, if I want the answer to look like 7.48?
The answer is 12.50
